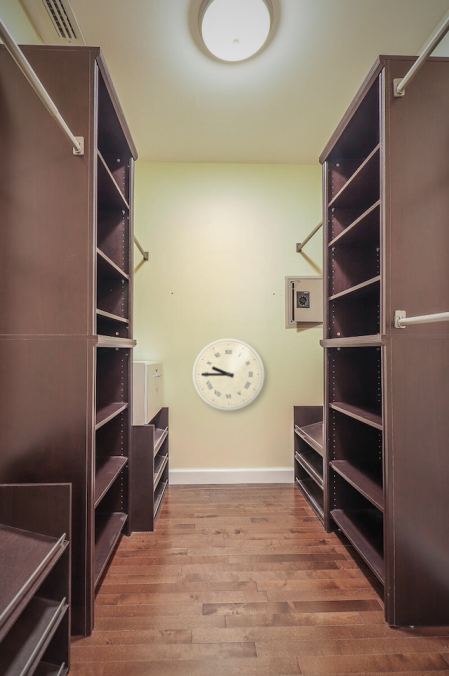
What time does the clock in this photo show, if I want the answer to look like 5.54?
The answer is 9.45
